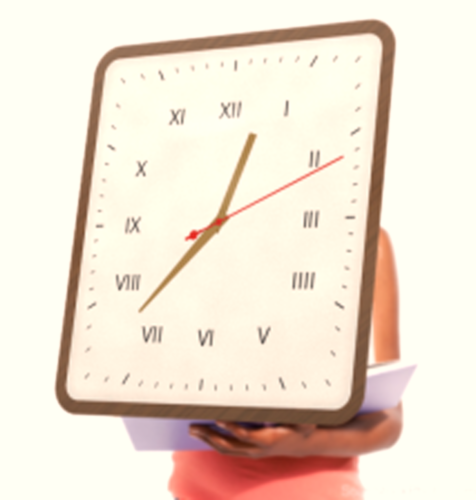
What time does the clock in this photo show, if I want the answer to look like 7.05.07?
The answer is 12.37.11
